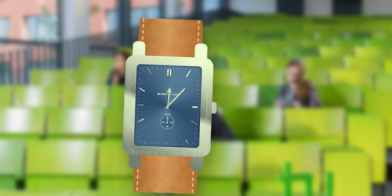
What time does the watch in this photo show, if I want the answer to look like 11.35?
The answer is 12.07
